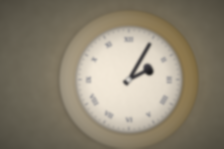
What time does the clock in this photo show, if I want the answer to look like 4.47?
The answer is 2.05
